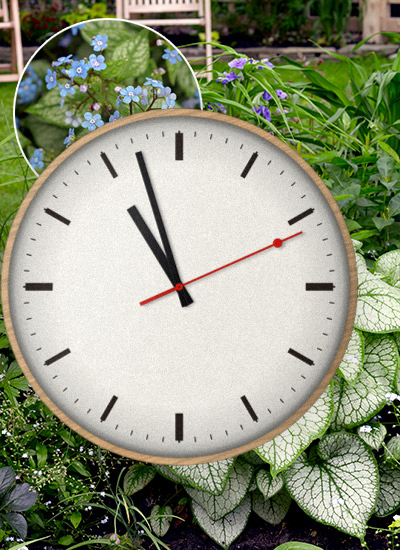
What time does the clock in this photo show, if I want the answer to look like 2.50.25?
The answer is 10.57.11
